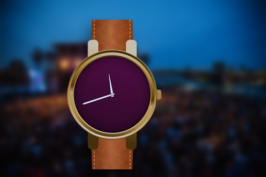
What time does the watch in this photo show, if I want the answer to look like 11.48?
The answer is 11.42
